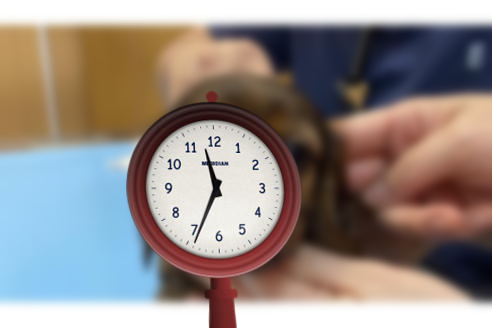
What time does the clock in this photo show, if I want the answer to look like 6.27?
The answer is 11.34
